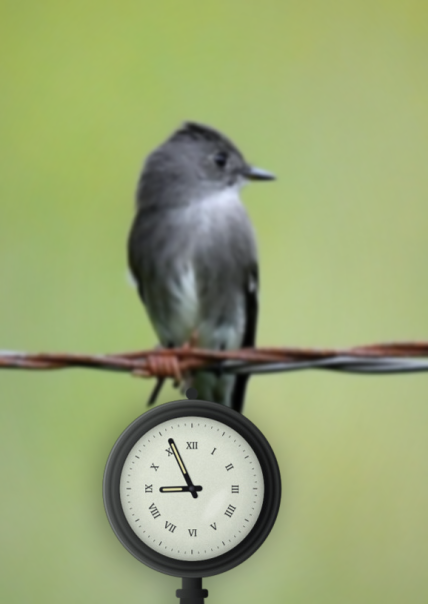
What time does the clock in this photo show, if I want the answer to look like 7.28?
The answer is 8.56
